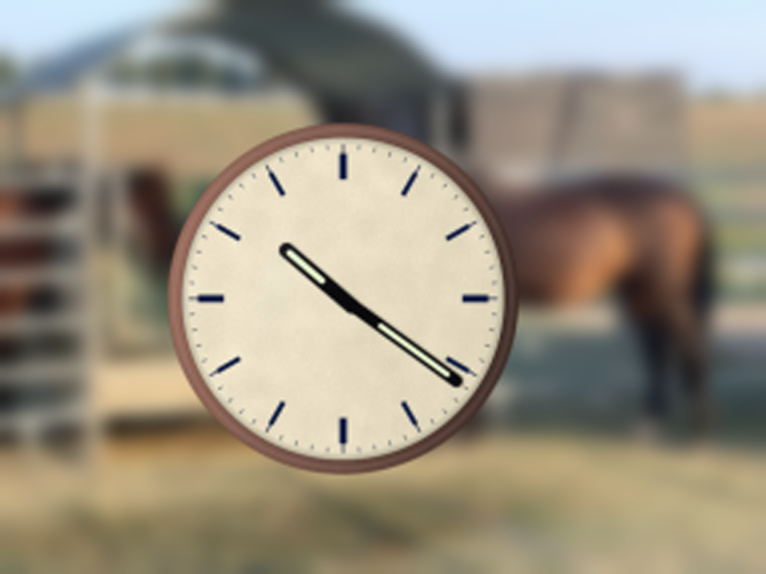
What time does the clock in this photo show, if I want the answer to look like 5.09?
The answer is 10.21
